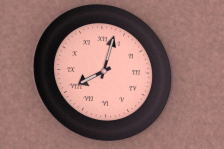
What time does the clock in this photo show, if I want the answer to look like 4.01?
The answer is 8.03
